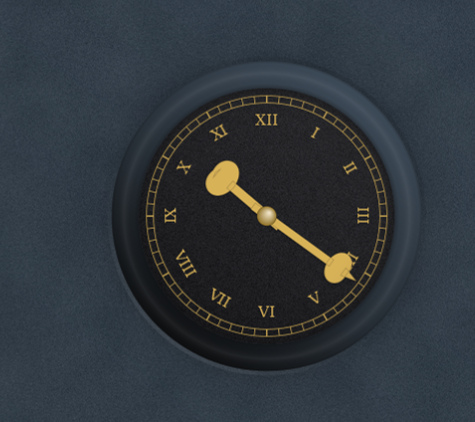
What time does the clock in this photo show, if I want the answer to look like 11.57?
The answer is 10.21
